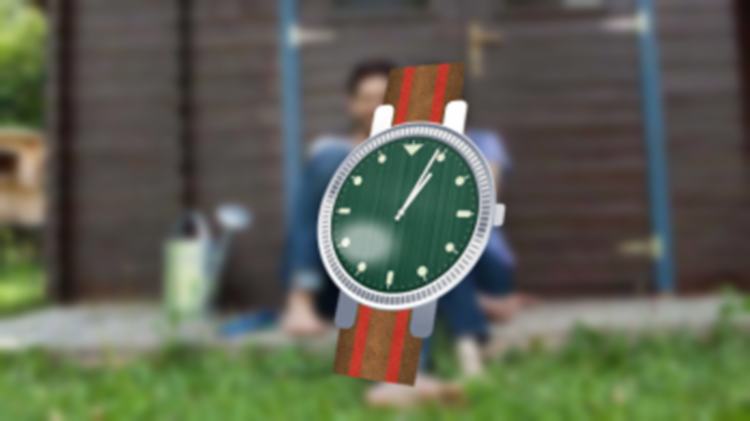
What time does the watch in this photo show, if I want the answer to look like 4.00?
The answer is 1.04
